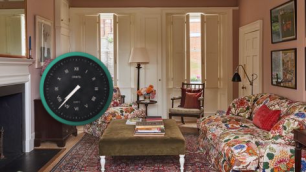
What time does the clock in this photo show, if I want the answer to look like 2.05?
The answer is 7.37
